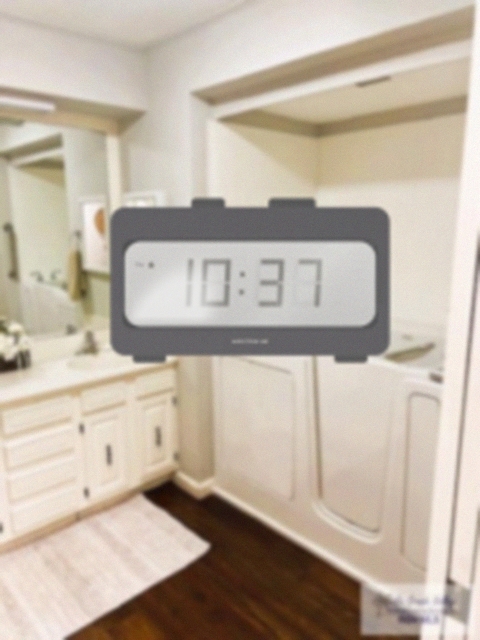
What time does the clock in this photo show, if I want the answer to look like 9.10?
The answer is 10.37
